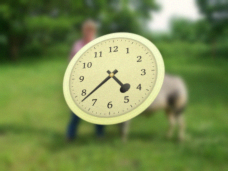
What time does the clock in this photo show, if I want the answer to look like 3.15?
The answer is 4.38
